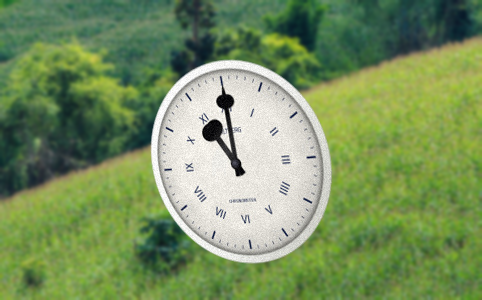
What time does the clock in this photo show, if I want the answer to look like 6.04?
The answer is 11.00
